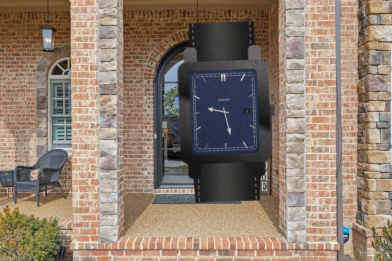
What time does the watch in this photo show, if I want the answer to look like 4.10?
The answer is 9.28
